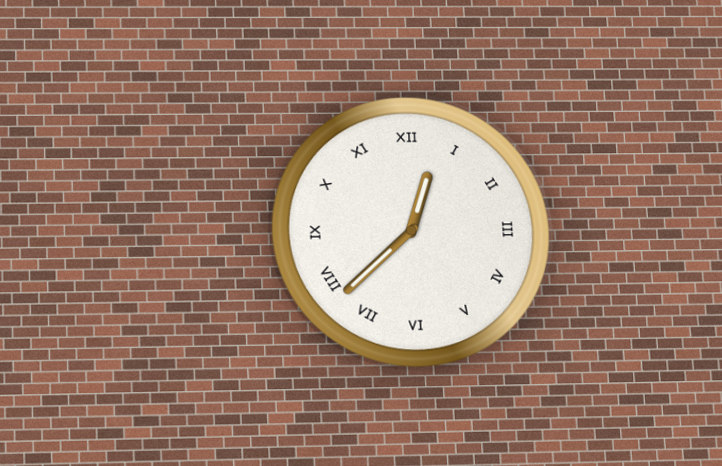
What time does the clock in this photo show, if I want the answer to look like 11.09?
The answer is 12.38
